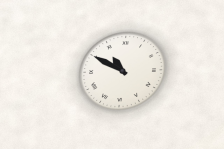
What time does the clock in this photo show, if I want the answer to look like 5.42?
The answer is 10.50
